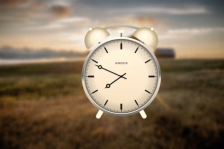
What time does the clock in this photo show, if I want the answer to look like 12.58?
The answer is 7.49
